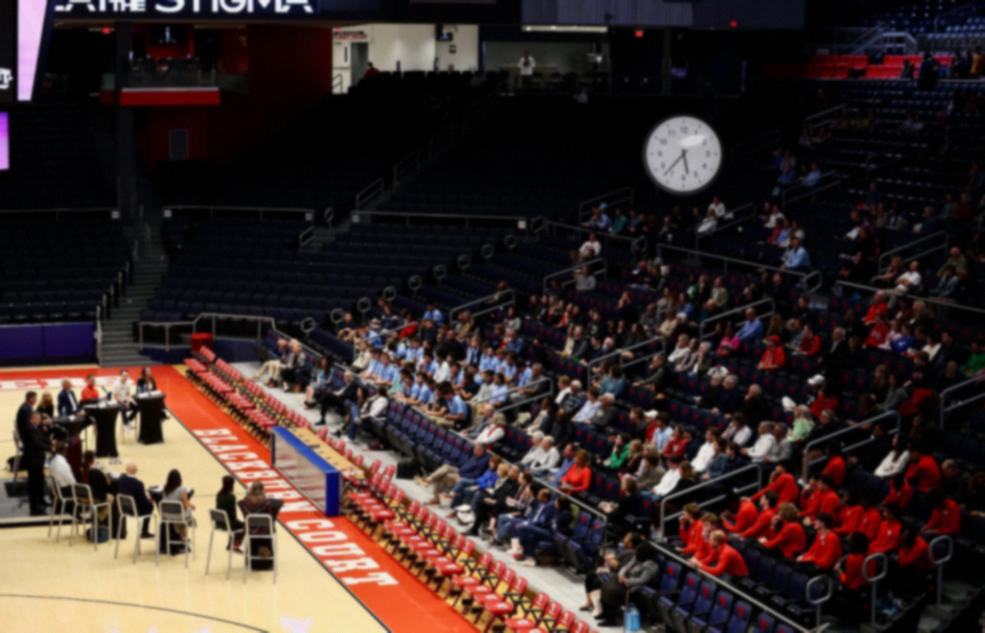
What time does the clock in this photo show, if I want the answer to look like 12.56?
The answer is 5.37
